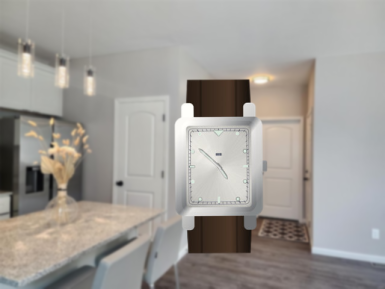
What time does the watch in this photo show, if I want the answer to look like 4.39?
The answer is 4.52
